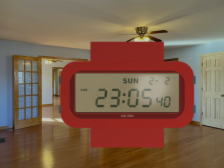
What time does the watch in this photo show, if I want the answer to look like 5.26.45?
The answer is 23.05.40
